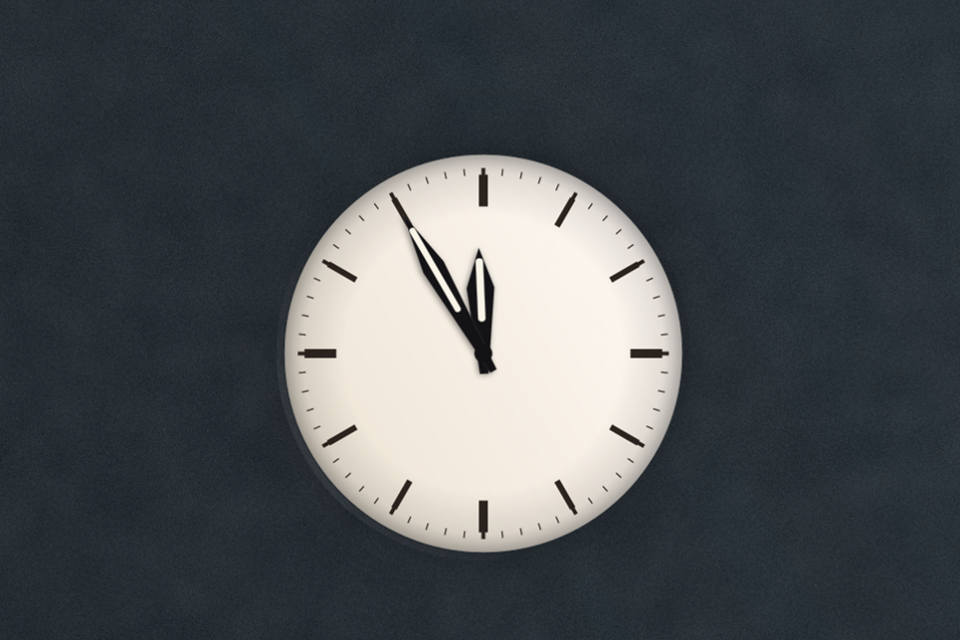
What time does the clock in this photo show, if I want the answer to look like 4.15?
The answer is 11.55
